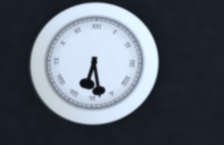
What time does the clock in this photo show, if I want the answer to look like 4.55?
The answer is 6.28
